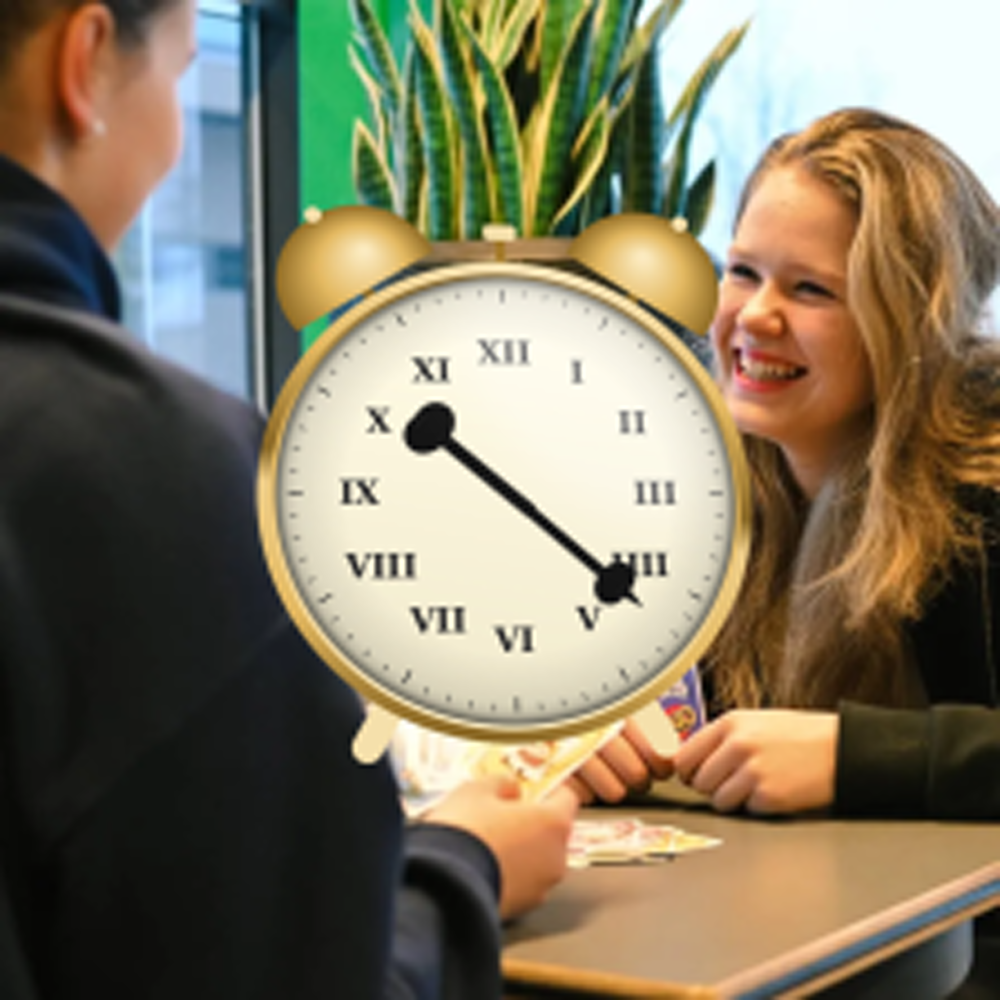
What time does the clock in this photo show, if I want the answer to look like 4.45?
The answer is 10.22
